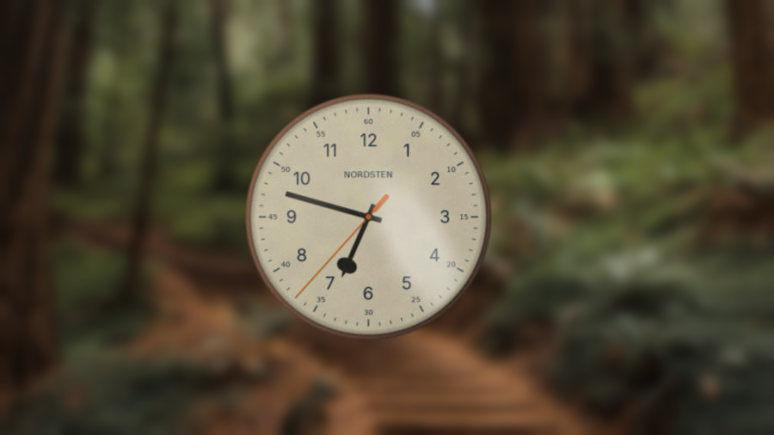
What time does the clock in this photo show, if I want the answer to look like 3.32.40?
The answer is 6.47.37
